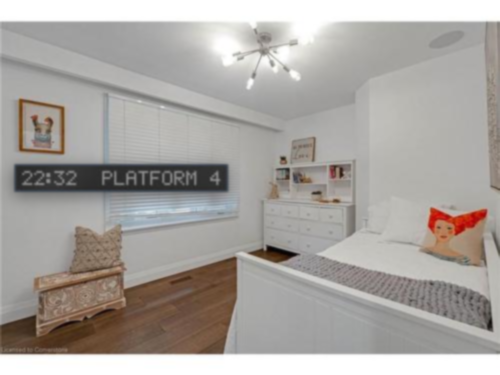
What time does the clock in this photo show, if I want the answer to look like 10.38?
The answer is 22.32
